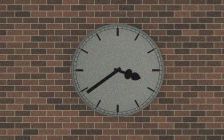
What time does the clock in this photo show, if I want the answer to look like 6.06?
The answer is 3.39
